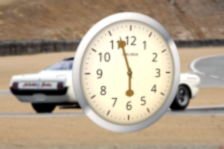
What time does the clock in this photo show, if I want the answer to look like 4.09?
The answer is 5.57
